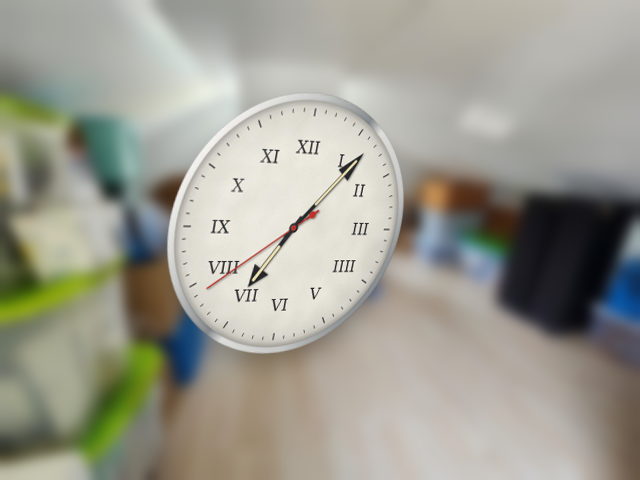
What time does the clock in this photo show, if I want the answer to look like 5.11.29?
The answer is 7.06.39
